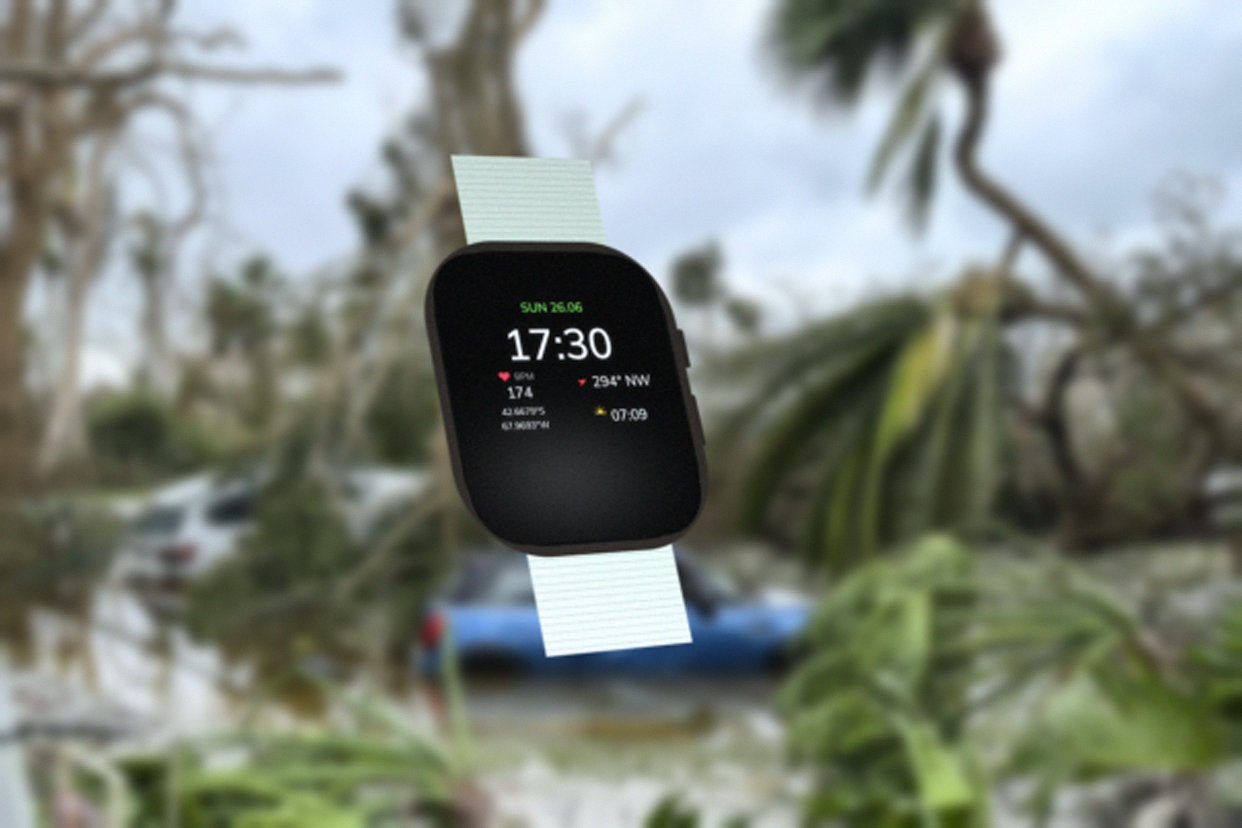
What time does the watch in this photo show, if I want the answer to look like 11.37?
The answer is 17.30
